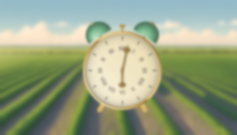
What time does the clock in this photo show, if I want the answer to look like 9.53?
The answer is 6.02
